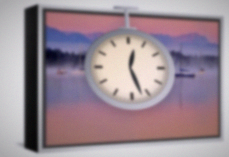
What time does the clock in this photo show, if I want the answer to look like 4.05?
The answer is 12.27
